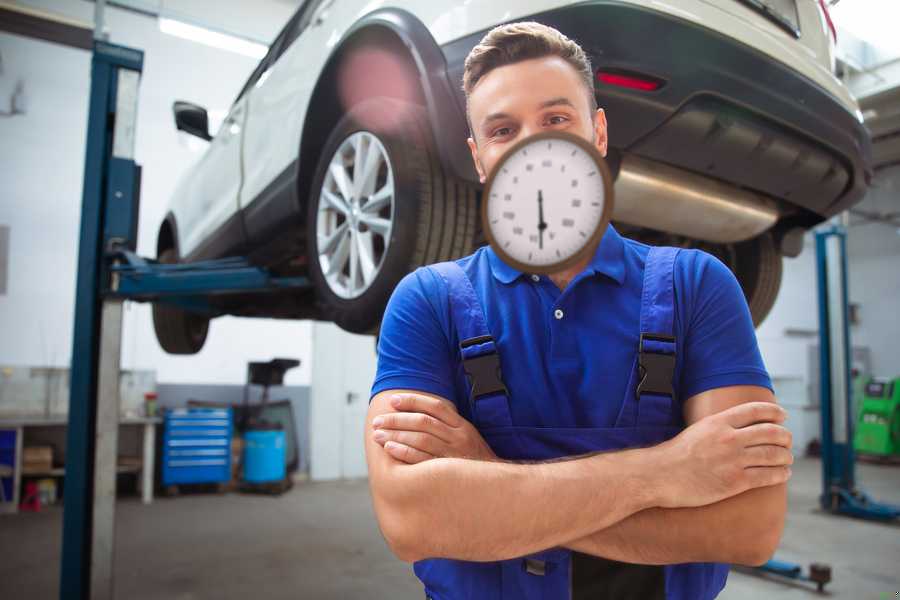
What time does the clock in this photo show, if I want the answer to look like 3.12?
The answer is 5.28
